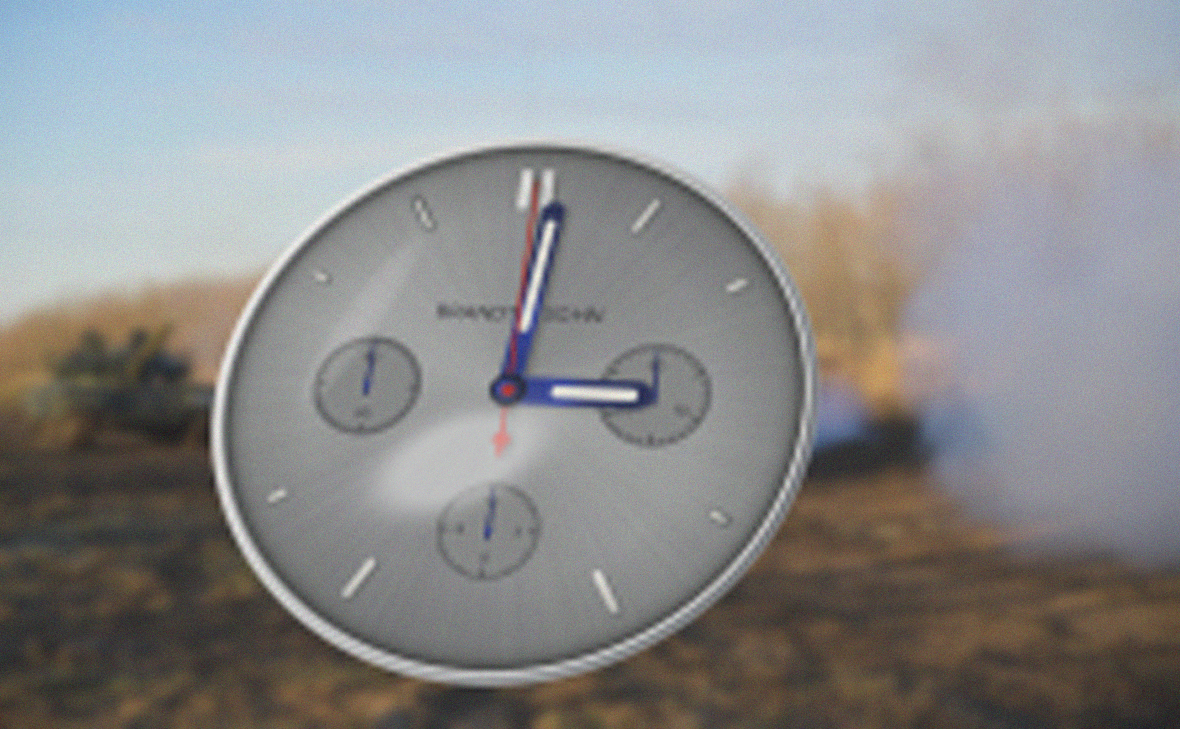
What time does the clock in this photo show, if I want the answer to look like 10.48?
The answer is 3.01
